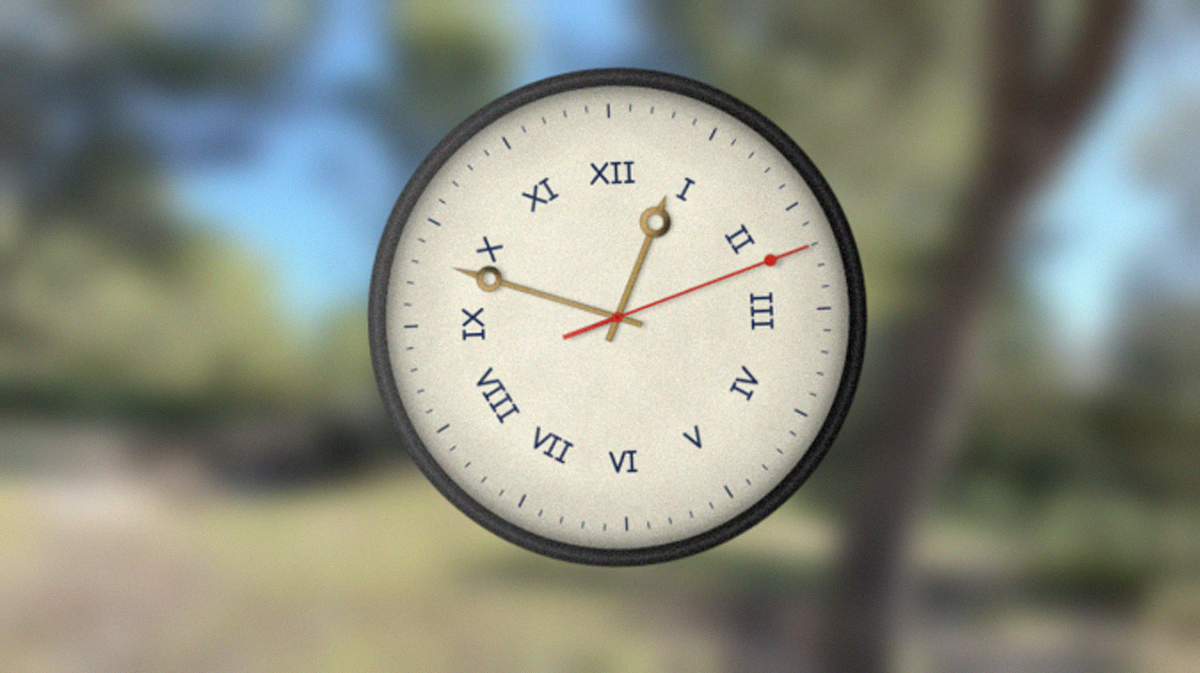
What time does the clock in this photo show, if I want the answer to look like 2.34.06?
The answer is 12.48.12
